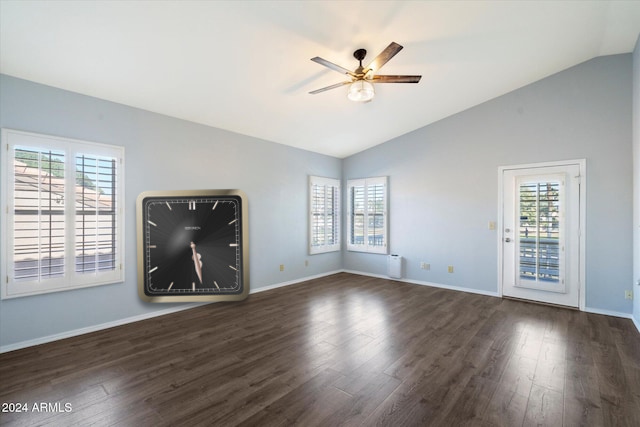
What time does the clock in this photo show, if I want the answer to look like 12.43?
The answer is 5.28
